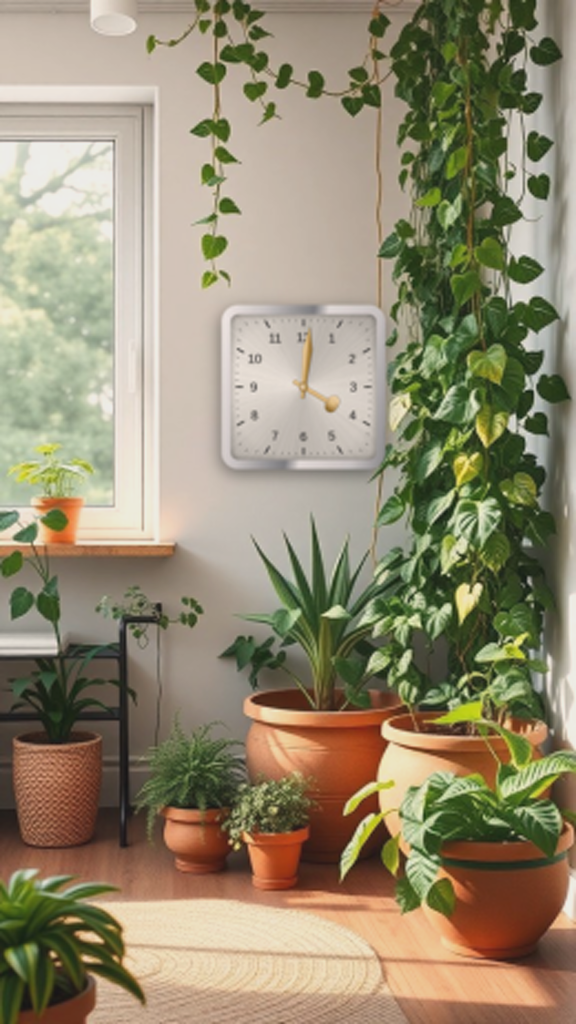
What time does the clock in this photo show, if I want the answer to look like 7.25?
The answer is 4.01
